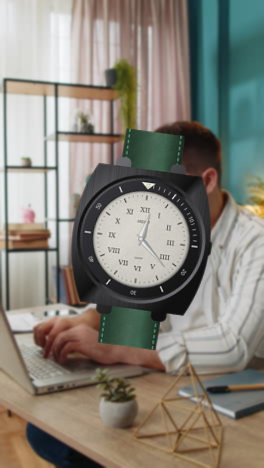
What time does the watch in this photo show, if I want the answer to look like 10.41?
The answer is 12.22
